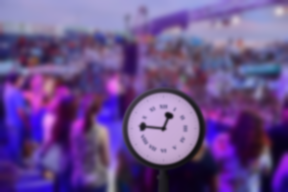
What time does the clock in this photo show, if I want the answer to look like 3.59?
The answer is 12.46
